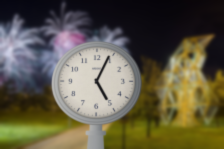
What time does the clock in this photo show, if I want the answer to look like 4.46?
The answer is 5.04
